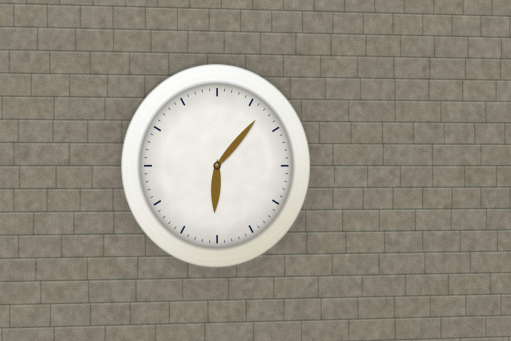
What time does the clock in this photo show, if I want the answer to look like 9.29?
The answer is 6.07
